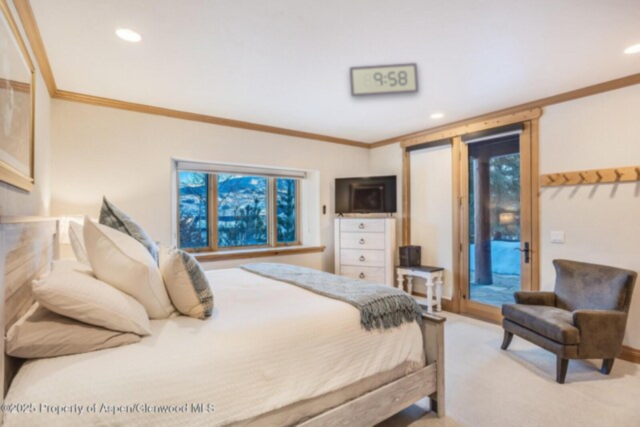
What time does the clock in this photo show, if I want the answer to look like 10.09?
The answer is 9.58
